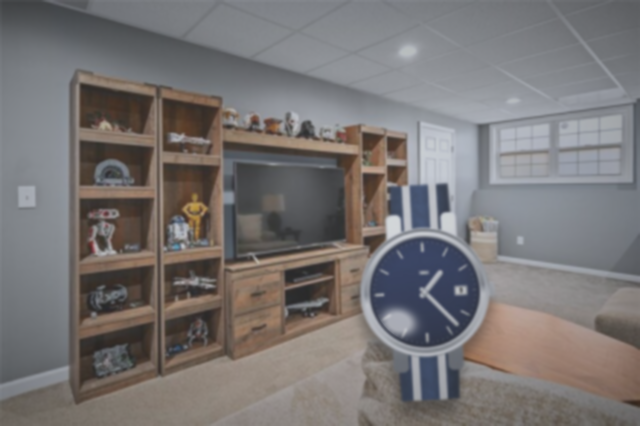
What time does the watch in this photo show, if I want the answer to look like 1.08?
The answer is 1.23
